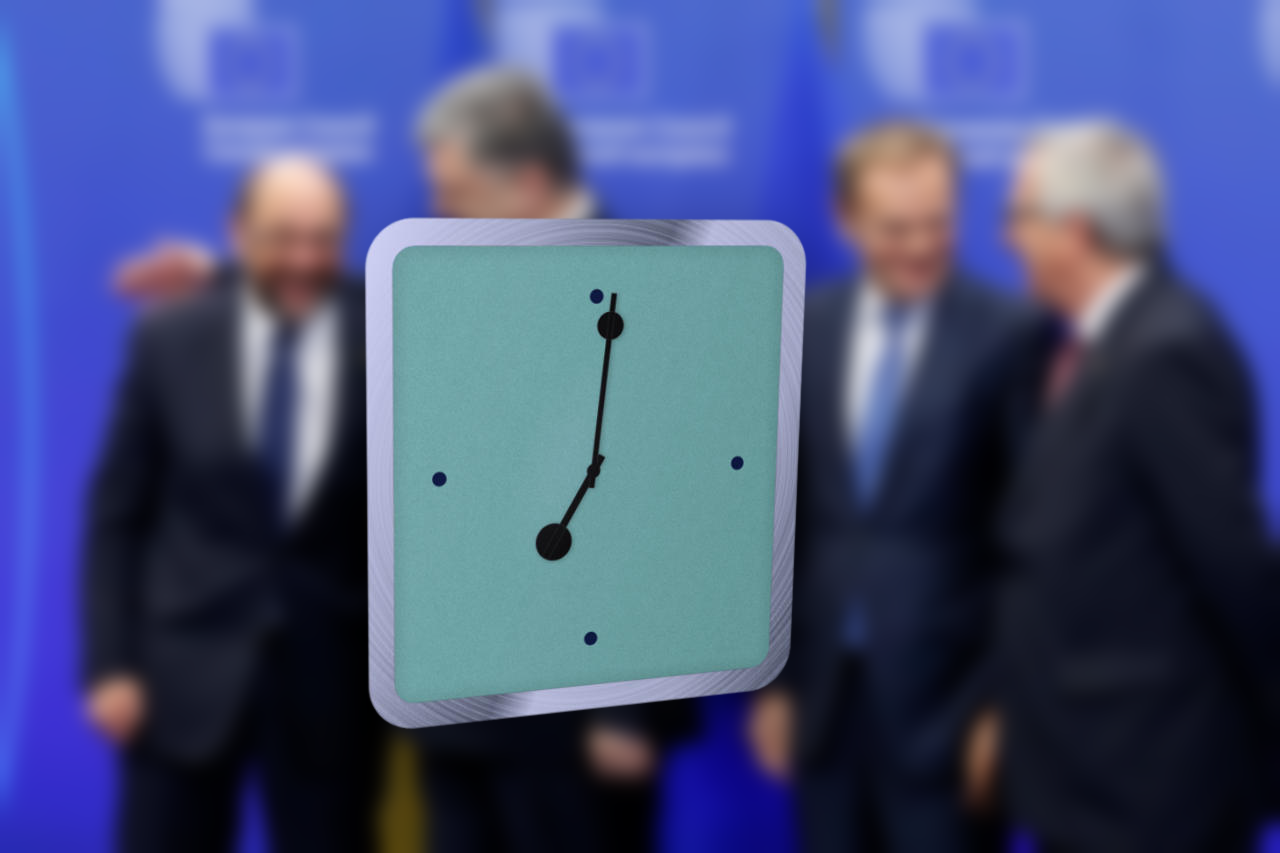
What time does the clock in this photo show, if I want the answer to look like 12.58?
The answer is 7.01
